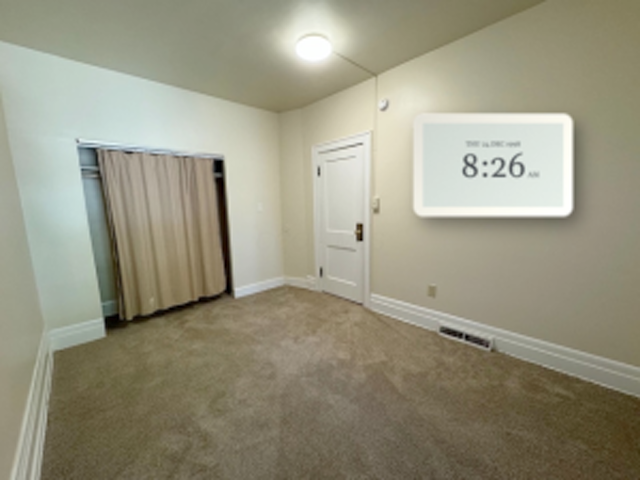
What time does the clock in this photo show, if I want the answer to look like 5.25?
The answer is 8.26
